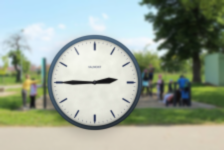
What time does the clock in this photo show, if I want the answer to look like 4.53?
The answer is 2.45
